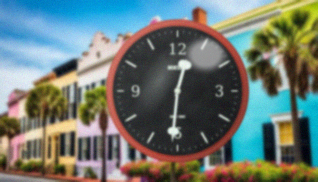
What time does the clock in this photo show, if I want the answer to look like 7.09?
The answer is 12.31
